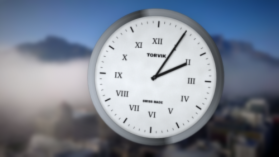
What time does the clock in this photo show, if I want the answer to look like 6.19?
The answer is 2.05
